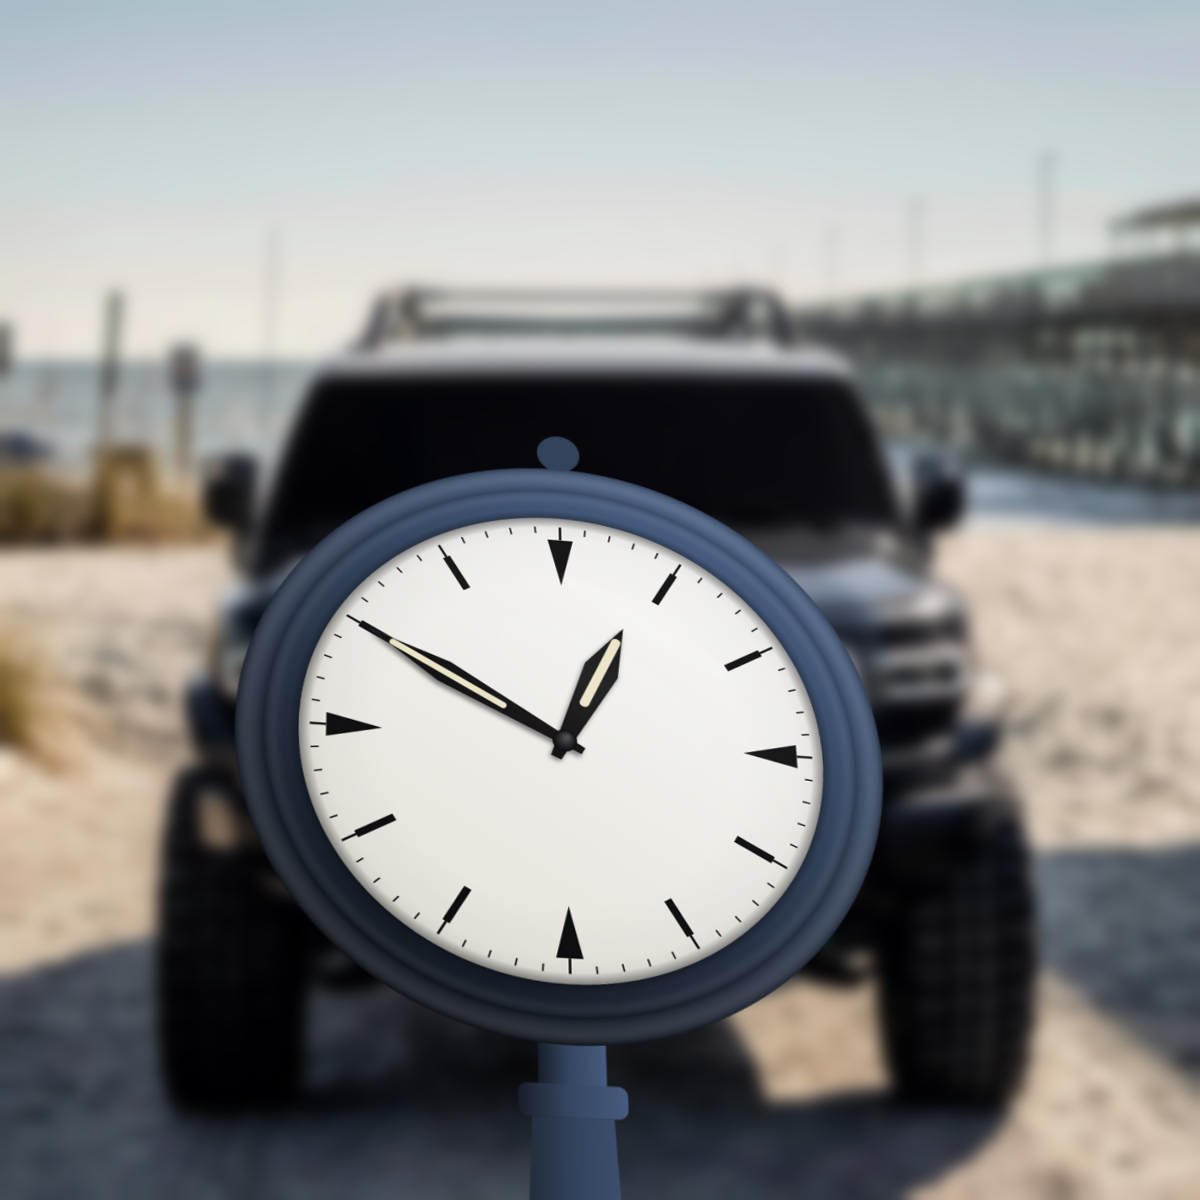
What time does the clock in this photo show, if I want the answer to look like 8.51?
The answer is 12.50
